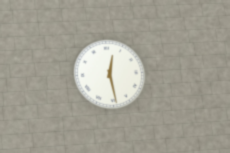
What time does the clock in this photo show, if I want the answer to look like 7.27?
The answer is 12.29
